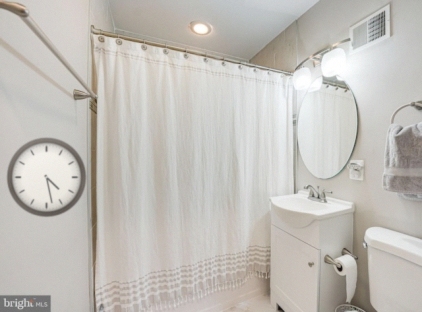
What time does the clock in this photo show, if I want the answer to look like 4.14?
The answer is 4.28
